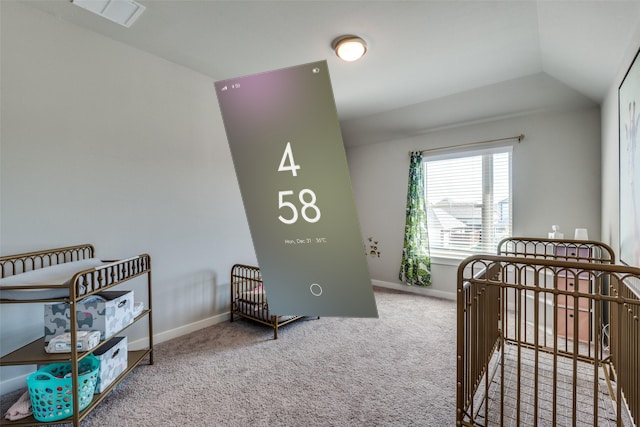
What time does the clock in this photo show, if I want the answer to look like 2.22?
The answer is 4.58
